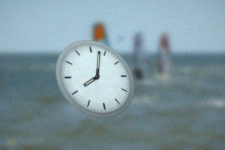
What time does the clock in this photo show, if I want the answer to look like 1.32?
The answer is 8.03
